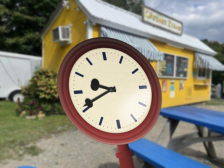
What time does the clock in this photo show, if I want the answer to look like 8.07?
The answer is 9.41
